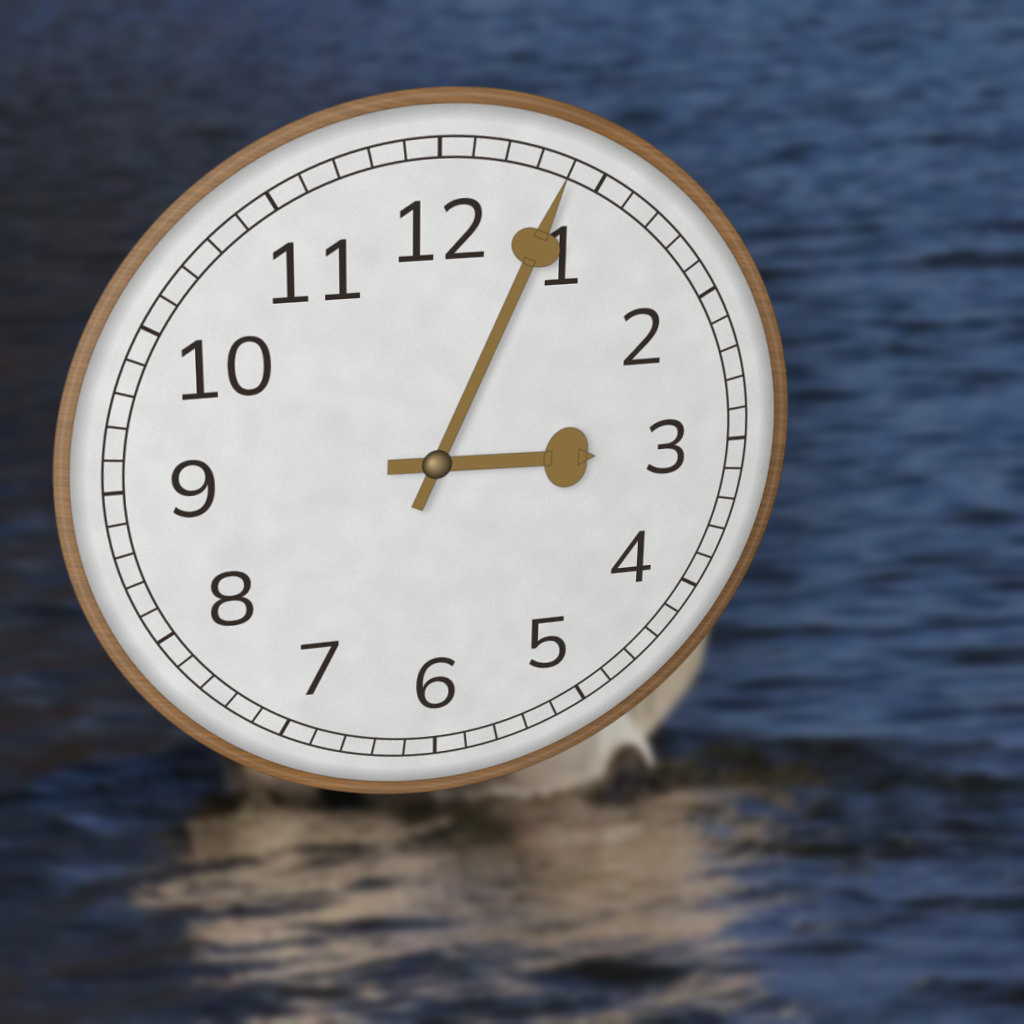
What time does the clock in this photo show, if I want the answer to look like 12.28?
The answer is 3.04
